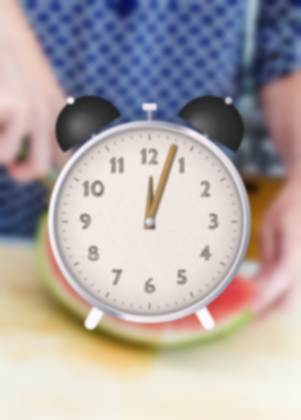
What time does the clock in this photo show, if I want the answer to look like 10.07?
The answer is 12.03
